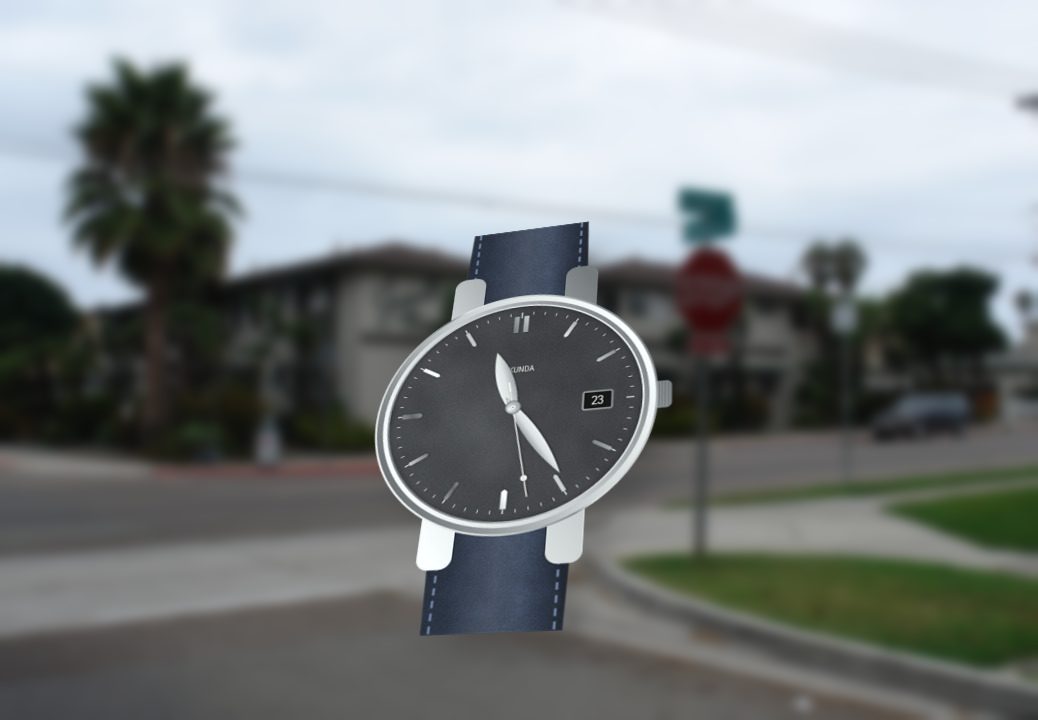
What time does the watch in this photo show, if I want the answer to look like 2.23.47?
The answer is 11.24.28
